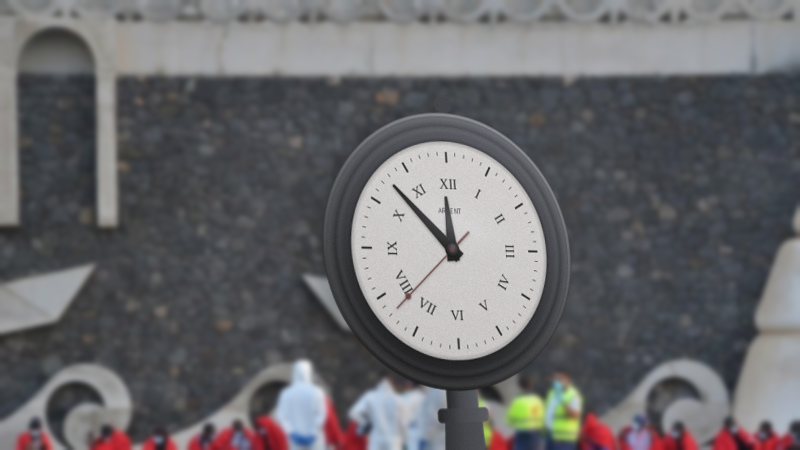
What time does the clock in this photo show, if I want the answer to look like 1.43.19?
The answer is 11.52.38
